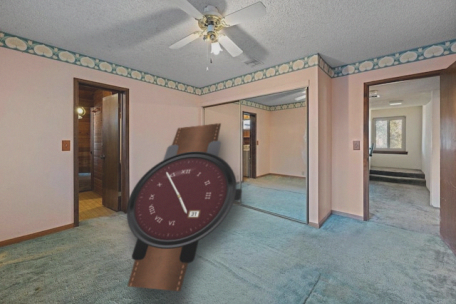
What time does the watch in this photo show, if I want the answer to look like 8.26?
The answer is 4.54
